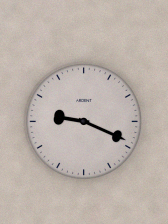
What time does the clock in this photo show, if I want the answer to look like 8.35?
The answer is 9.19
